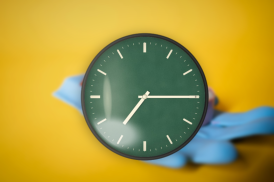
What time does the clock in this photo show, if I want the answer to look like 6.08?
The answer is 7.15
